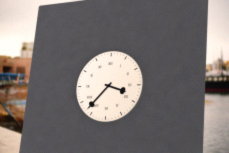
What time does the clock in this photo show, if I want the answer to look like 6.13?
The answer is 3.37
